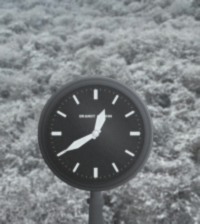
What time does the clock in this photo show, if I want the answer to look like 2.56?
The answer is 12.40
